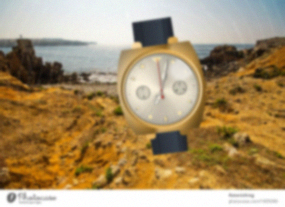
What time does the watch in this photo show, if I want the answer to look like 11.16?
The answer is 7.03
